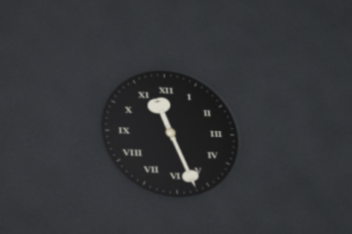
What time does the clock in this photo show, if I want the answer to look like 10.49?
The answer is 11.27
